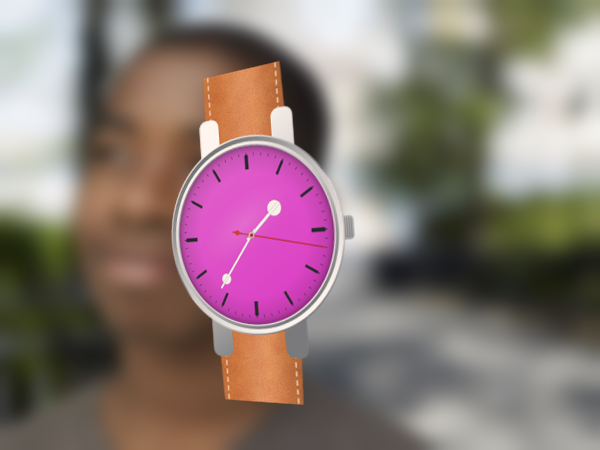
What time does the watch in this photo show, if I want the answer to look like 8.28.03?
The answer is 1.36.17
